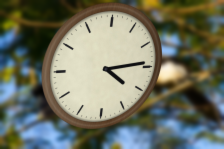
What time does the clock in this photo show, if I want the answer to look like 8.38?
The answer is 4.14
